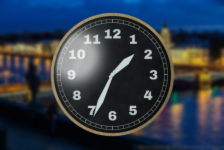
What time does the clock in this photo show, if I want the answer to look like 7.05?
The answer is 1.34
